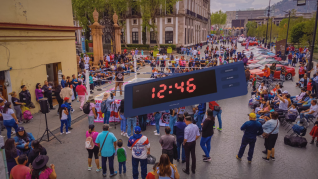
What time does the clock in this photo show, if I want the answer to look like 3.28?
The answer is 12.46
